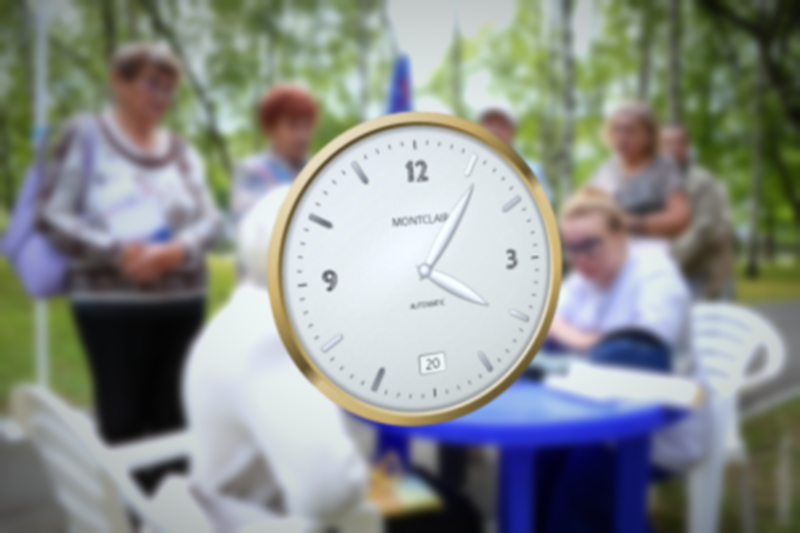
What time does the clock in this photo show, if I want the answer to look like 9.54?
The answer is 4.06
